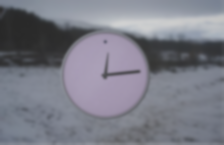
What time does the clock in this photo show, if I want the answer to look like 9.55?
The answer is 12.14
